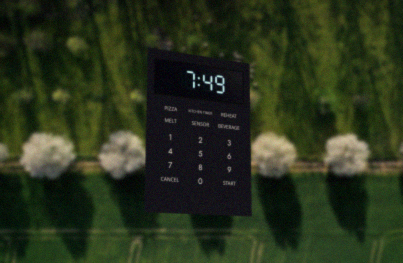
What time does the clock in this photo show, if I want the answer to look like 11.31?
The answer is 7.49
